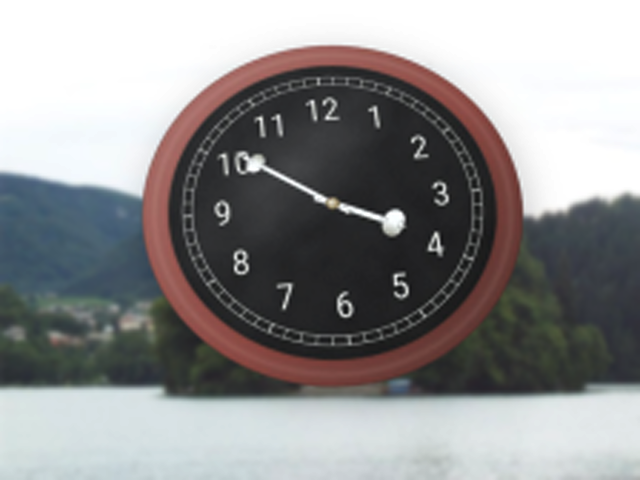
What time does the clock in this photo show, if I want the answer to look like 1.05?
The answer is 3.51
